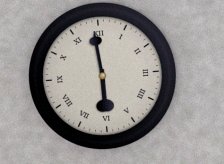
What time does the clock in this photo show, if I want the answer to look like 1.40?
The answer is 5.59
